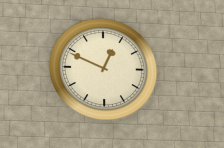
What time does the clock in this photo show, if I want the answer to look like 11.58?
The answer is 12.49
